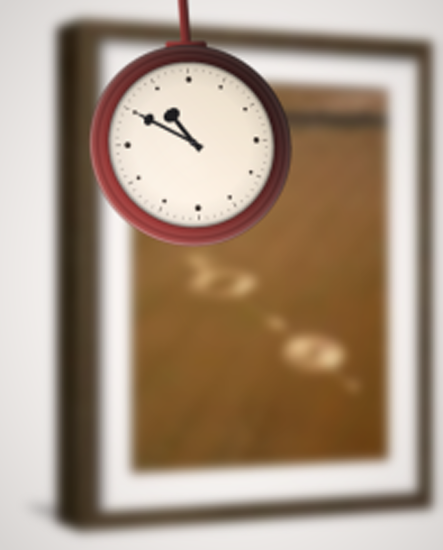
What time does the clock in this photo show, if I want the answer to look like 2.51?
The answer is 10.50
